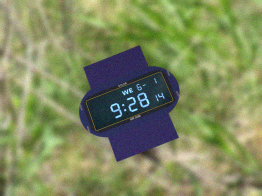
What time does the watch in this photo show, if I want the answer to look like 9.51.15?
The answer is 9.28.14
